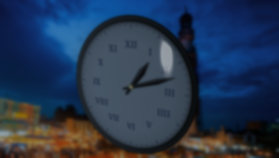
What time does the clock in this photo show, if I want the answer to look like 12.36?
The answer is 1.12
